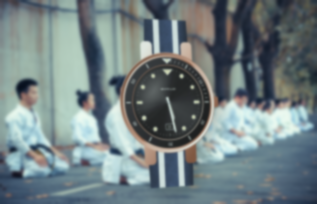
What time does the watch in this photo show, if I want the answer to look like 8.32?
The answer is 5.28
